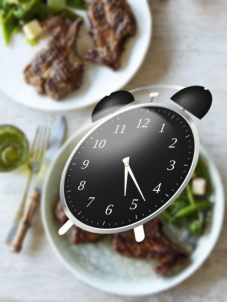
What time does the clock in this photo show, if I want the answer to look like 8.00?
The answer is 5.23
